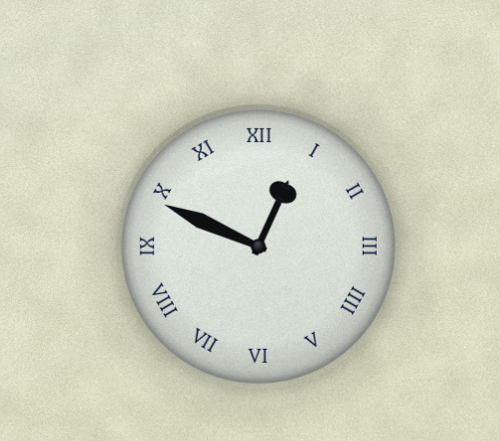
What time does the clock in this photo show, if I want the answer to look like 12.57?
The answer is 12.49
